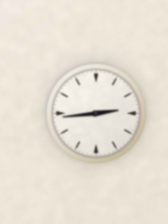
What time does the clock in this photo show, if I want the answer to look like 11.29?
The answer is 2.44
